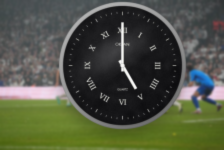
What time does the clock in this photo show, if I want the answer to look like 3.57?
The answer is 5.00
